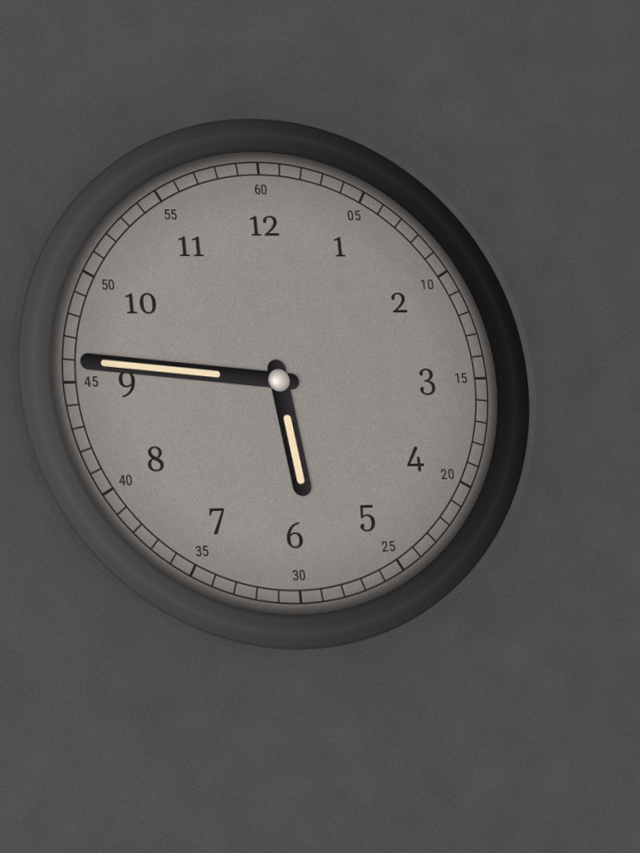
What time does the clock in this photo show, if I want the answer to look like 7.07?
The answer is 5.46
